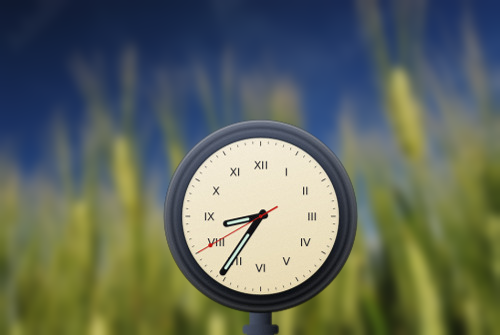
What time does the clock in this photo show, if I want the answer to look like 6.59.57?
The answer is 8.35.40
